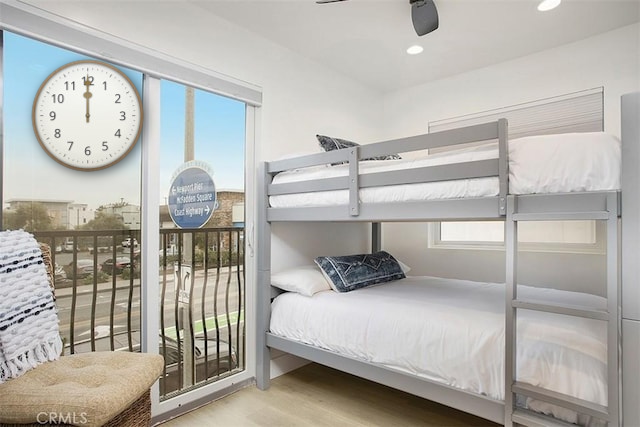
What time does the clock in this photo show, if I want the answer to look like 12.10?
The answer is 12.00
